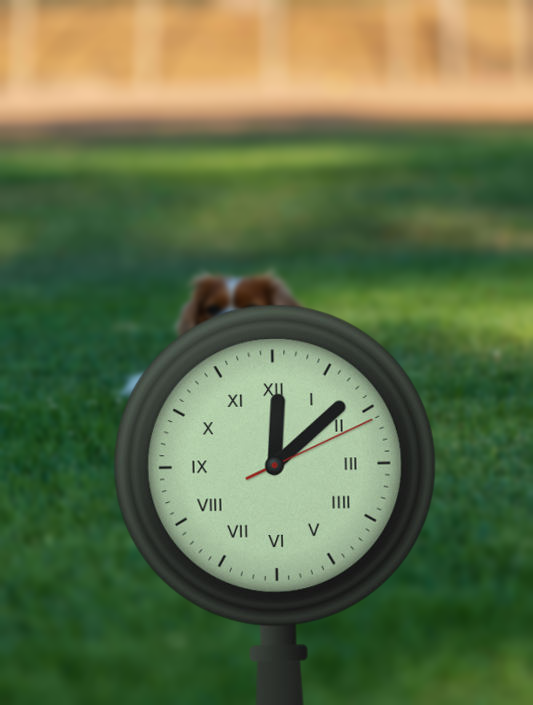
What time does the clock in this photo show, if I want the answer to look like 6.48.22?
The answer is 12.08.11
